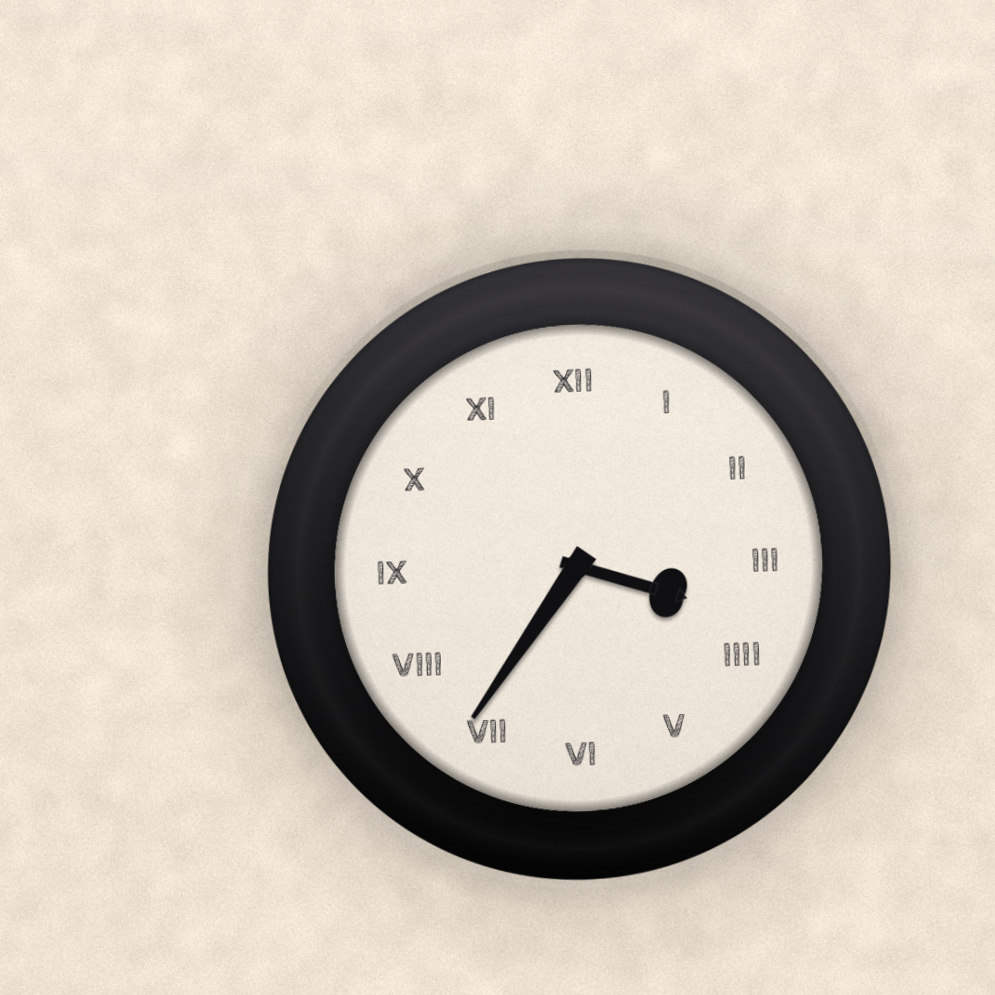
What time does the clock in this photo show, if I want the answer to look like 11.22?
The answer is 3.36
